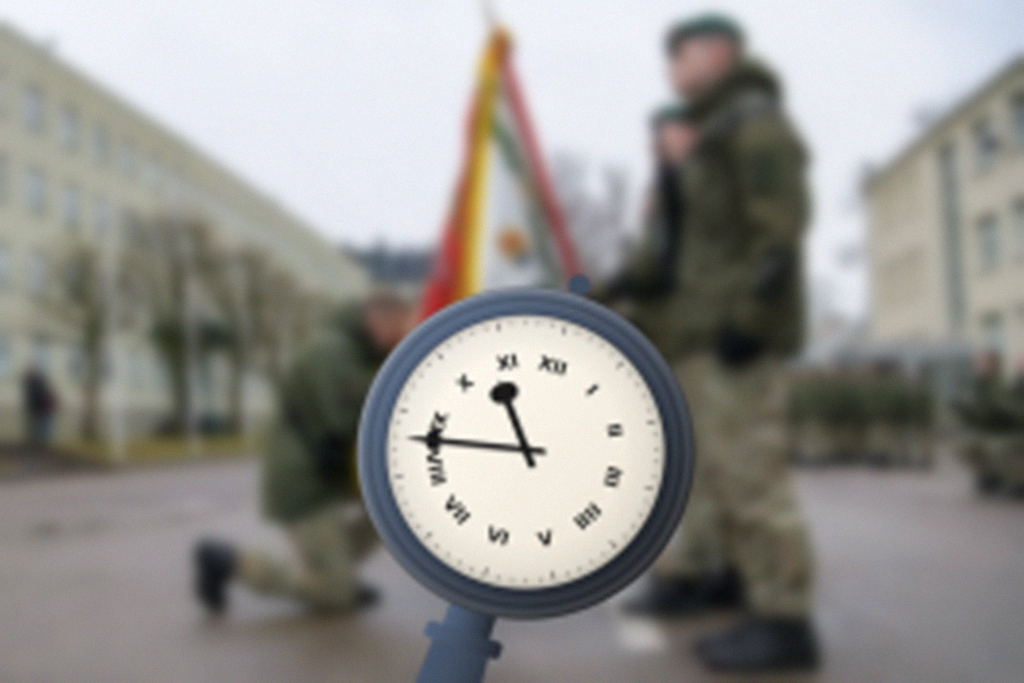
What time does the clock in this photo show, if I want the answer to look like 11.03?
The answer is 10.43
